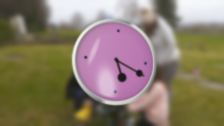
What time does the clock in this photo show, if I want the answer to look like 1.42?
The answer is 5.19
